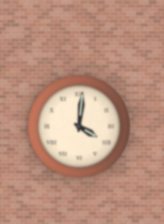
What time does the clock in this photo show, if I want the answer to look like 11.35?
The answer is 4.01
